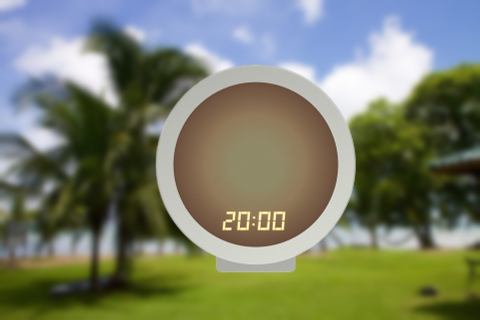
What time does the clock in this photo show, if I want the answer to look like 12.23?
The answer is 20.00
